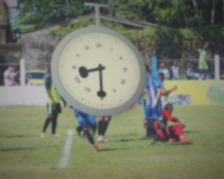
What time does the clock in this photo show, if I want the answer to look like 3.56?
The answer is 8.30
